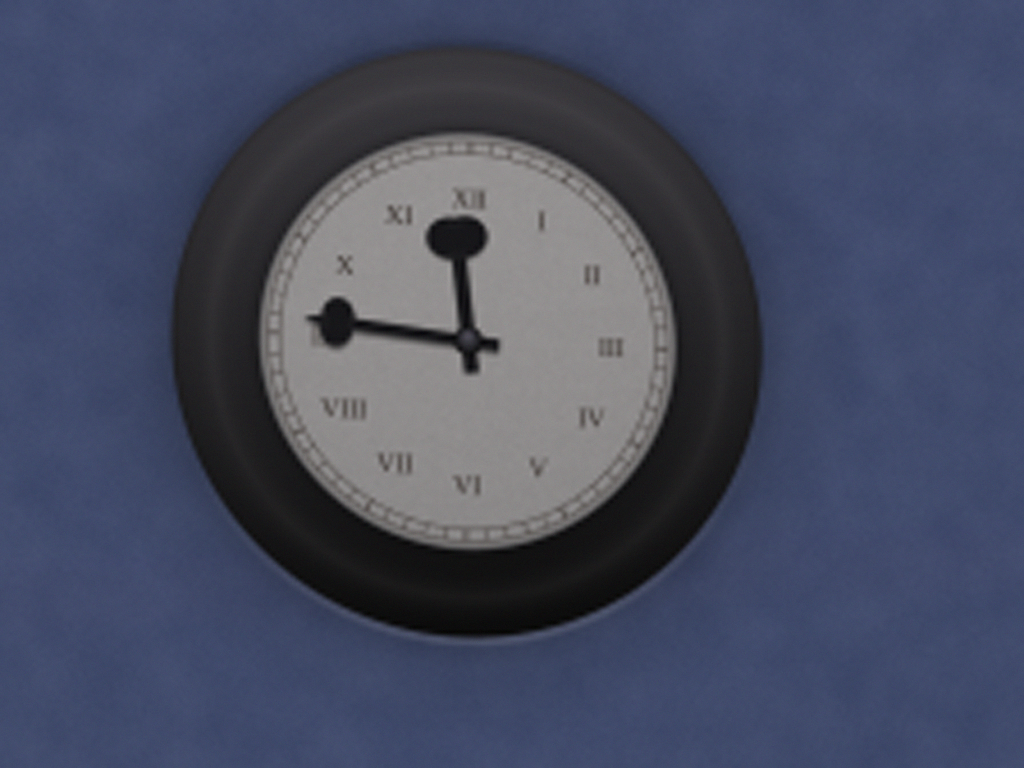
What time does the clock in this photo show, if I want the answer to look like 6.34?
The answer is 11.46
